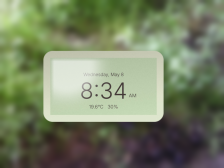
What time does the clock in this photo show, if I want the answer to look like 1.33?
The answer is 8.34
